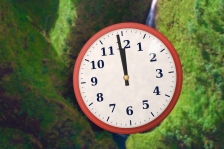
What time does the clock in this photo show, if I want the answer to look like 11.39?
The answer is 11.59
